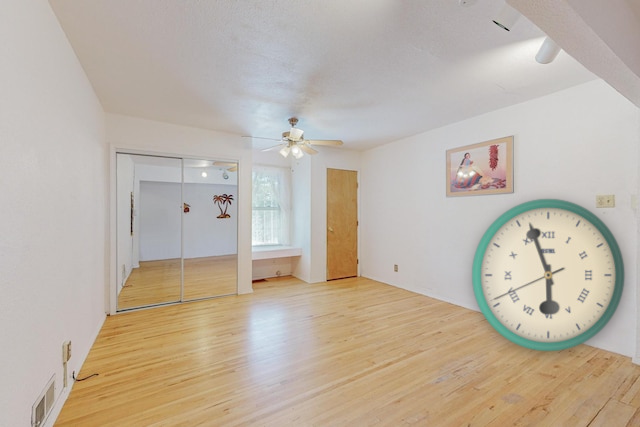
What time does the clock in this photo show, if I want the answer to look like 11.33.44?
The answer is 5.56.41
